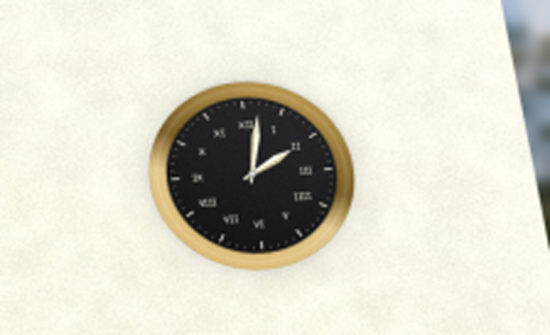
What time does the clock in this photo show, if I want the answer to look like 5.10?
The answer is 2.02
